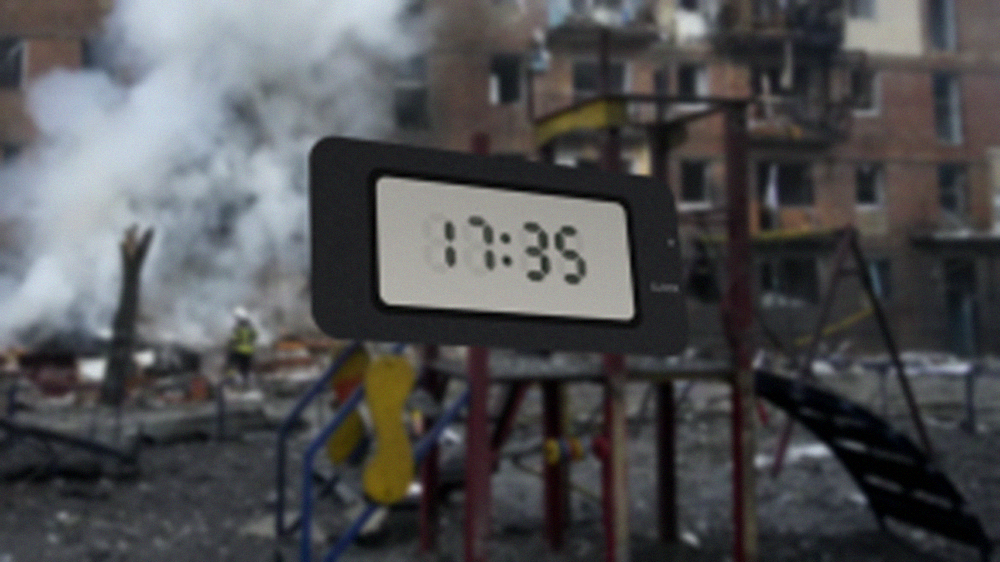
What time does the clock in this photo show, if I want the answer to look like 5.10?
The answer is 17.35
